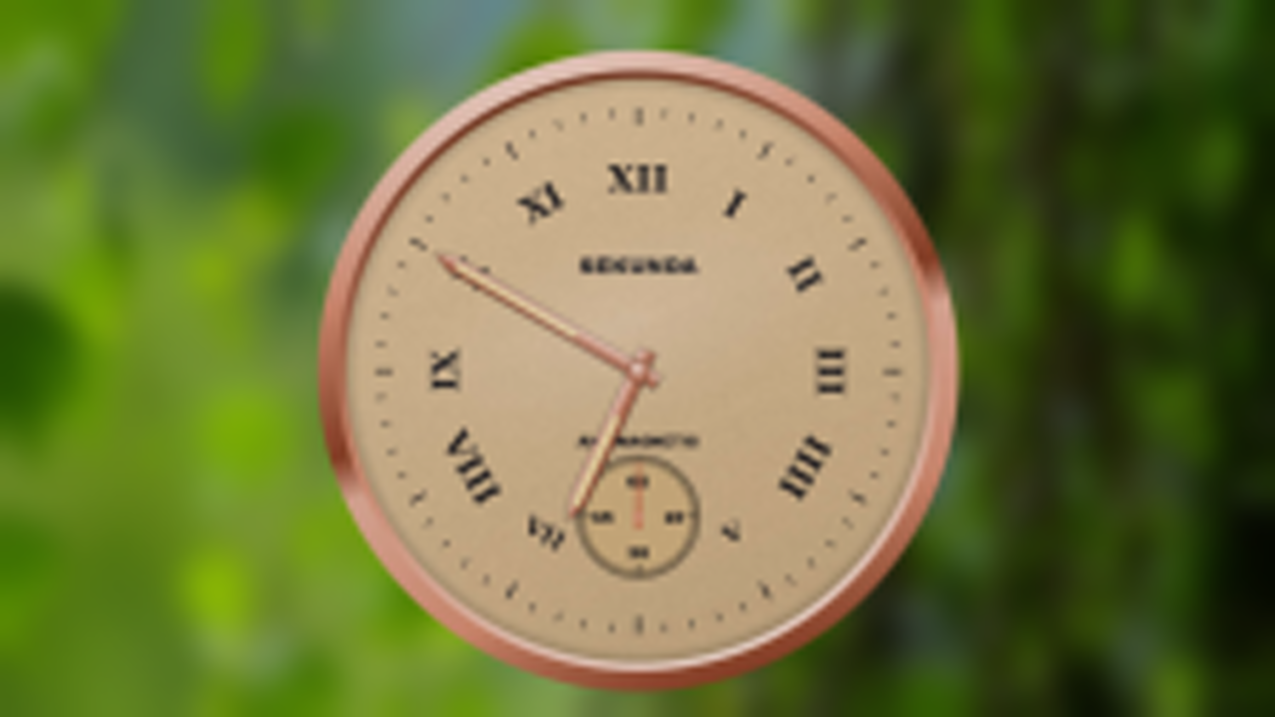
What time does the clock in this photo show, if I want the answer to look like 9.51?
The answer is 6.50
